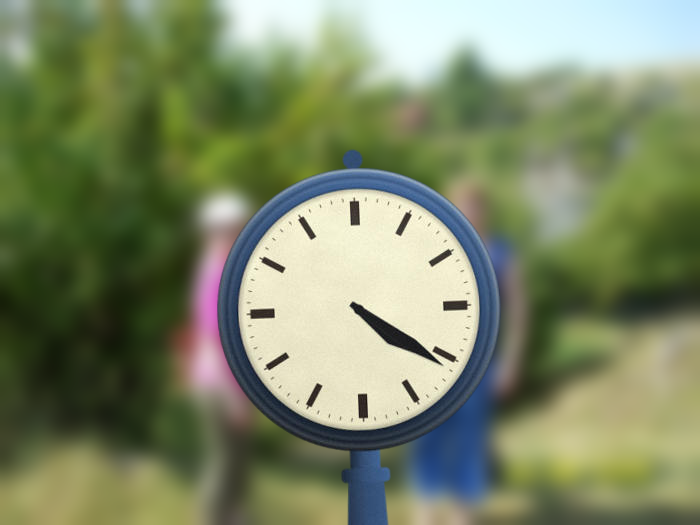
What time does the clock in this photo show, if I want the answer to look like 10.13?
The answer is 4.21
